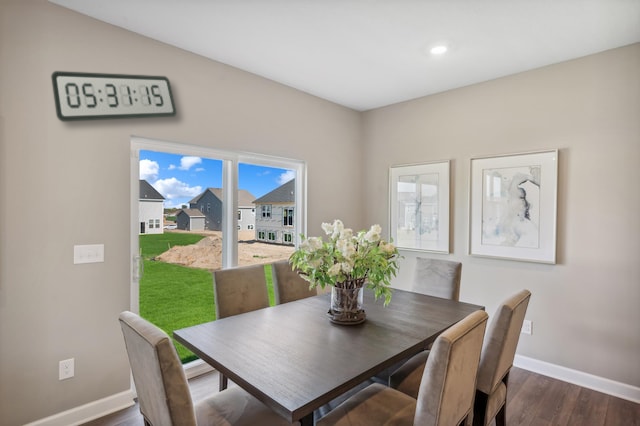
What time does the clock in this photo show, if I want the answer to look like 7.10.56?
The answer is 5.31.15
